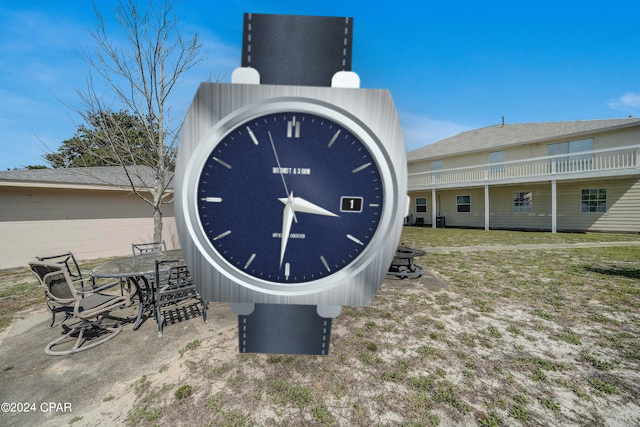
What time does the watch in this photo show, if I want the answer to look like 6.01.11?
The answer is 3.30.57
